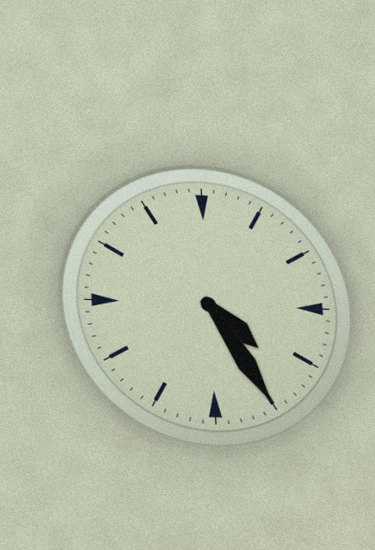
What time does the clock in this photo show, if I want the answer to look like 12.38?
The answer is 4.25
